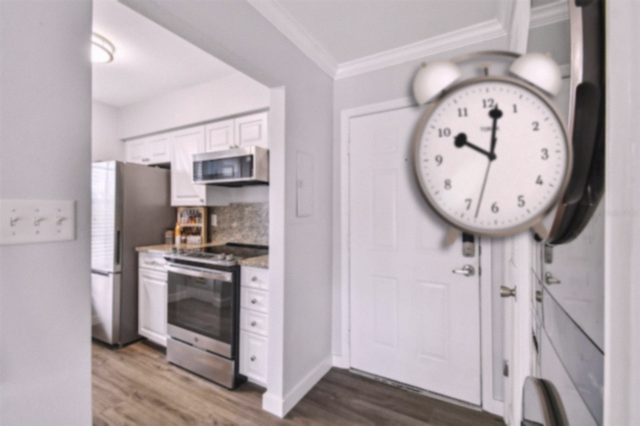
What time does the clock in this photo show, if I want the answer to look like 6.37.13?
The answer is 10.01.33
